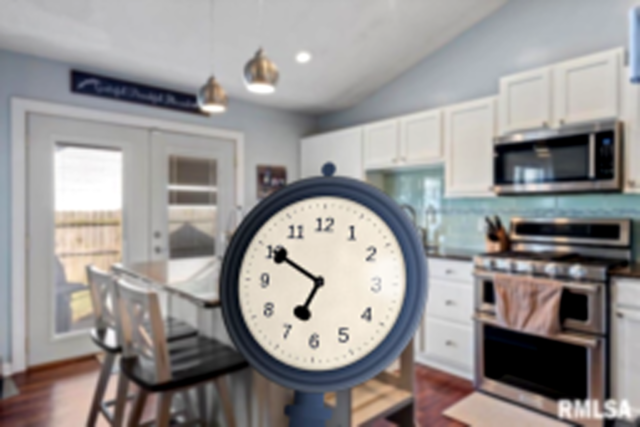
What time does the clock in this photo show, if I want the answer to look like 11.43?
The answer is 6.50
